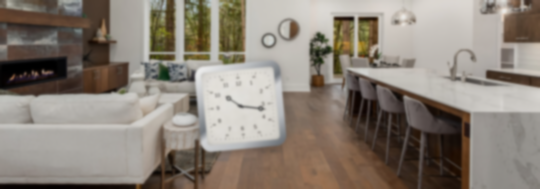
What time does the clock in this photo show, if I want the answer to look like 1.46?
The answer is 10.17
